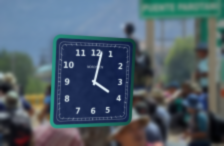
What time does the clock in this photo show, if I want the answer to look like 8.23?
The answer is 4.02
